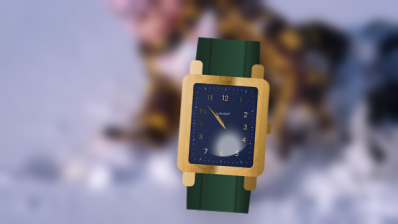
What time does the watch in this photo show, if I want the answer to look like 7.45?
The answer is 10.53
